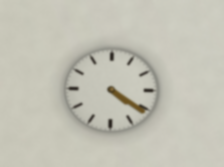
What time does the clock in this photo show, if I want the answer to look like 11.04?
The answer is 4.21
